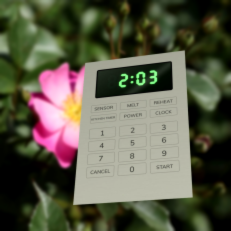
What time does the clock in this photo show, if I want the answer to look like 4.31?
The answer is 2.03
